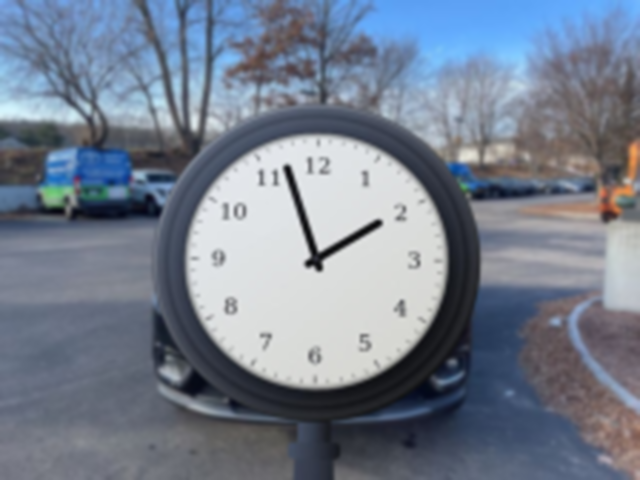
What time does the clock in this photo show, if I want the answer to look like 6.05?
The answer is 1.57
